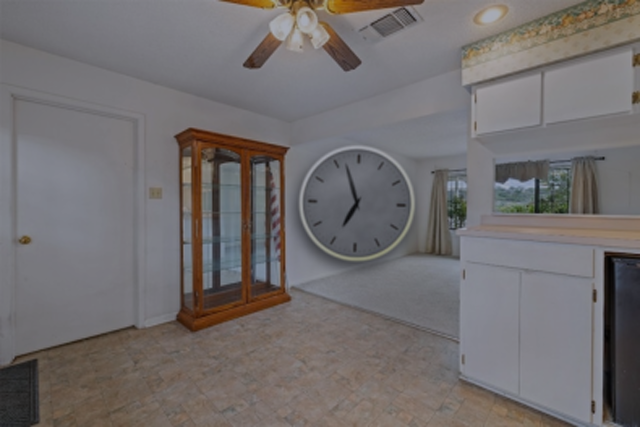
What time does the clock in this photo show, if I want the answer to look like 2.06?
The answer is 6.57
